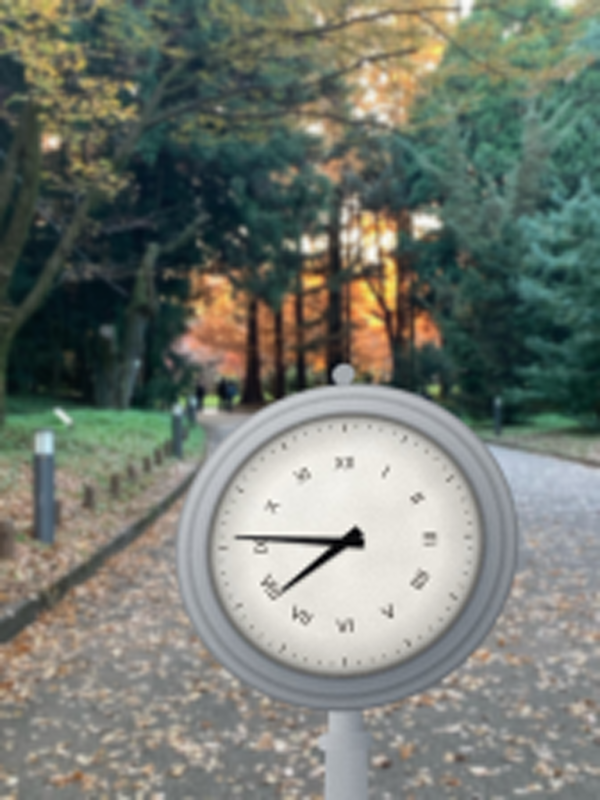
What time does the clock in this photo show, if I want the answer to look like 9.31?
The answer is 7.46
